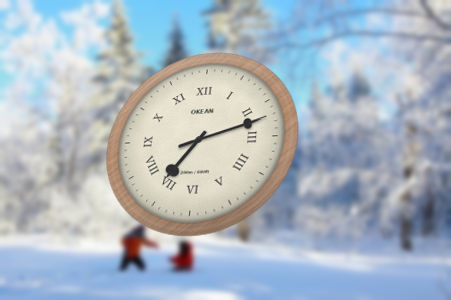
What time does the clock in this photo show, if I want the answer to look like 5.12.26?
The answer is 7.12.12
